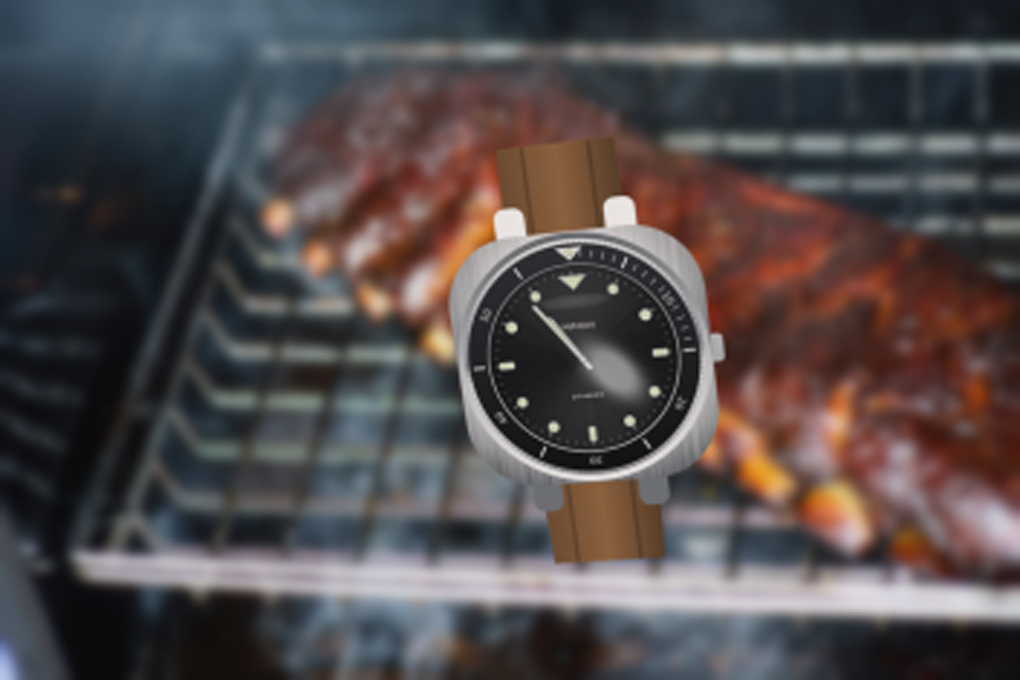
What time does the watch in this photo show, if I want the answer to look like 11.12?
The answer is 10.54
